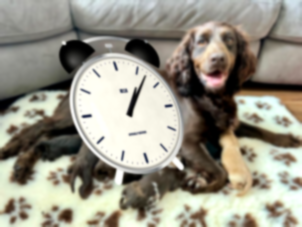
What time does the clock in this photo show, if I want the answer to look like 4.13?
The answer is 1.07
